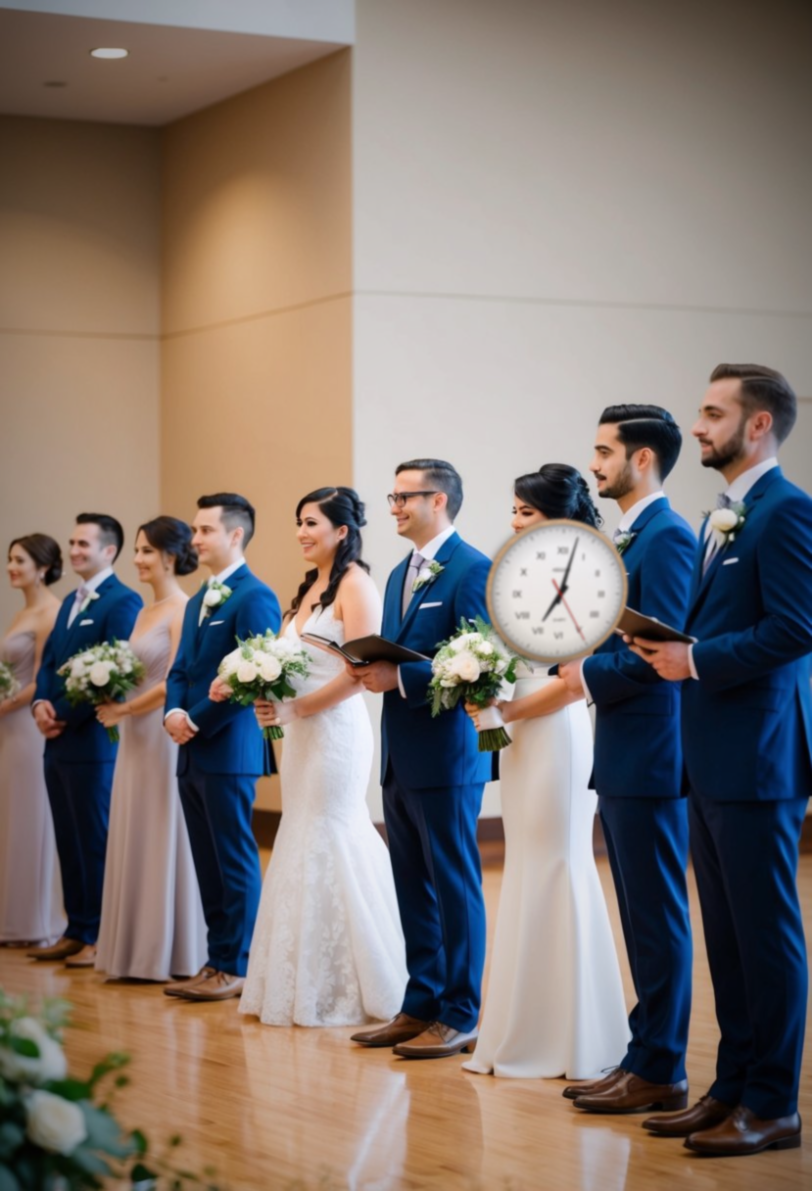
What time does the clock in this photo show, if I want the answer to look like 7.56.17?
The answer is 7.02.25
